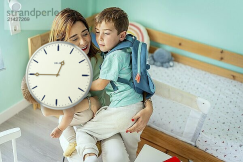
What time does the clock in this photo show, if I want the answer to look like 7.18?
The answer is 12.45
